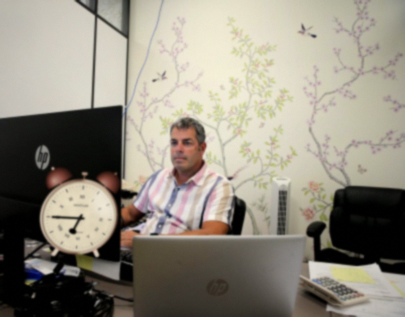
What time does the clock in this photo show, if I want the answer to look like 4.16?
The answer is 6.45
